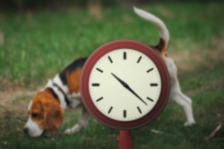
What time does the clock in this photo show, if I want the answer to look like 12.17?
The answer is 10.22
